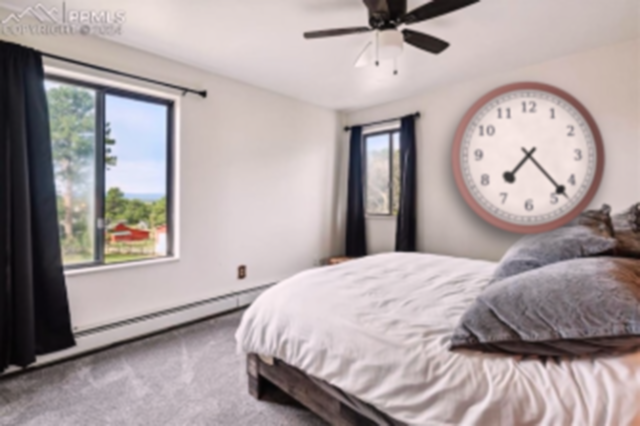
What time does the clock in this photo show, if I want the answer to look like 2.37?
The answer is 7.23
